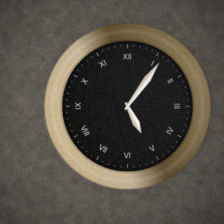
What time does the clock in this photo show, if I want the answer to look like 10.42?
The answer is 5.06
